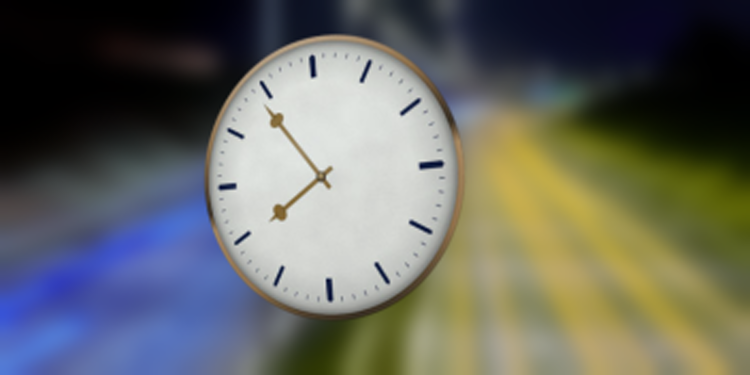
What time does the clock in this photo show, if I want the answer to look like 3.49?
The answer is 7.54
